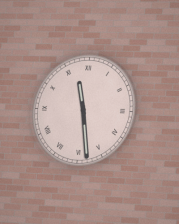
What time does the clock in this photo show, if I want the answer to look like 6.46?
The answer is 11.28
